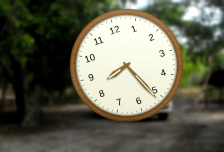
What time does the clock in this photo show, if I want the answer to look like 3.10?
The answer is 8.26
